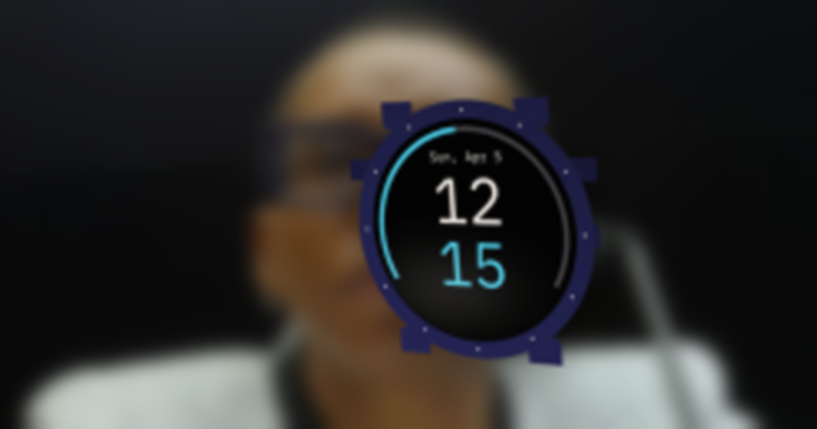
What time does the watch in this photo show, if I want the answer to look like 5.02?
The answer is 12.15
